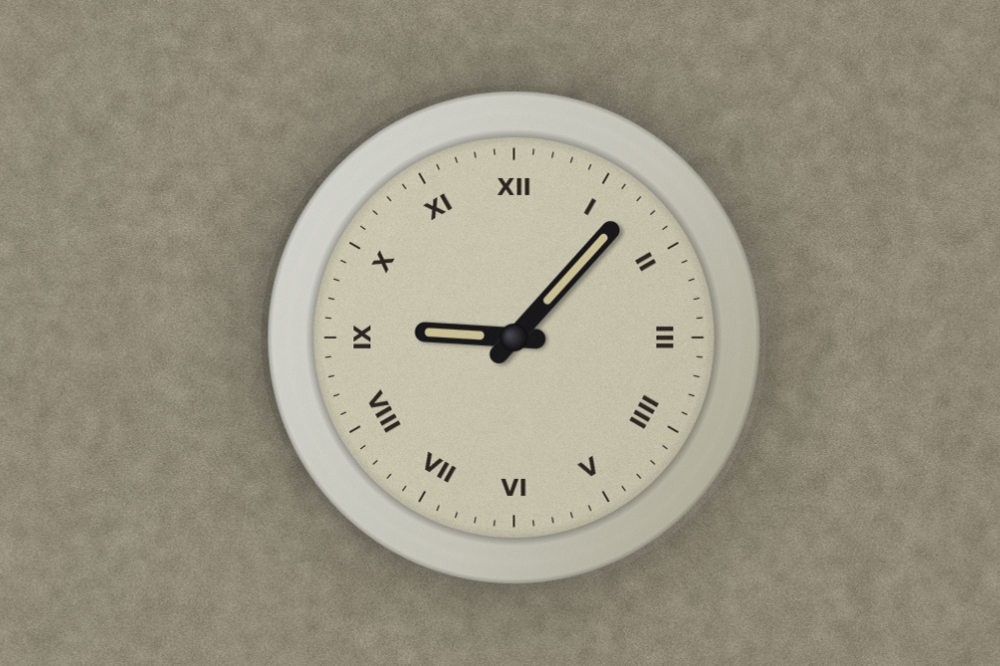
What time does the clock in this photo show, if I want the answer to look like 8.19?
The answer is 9.07
